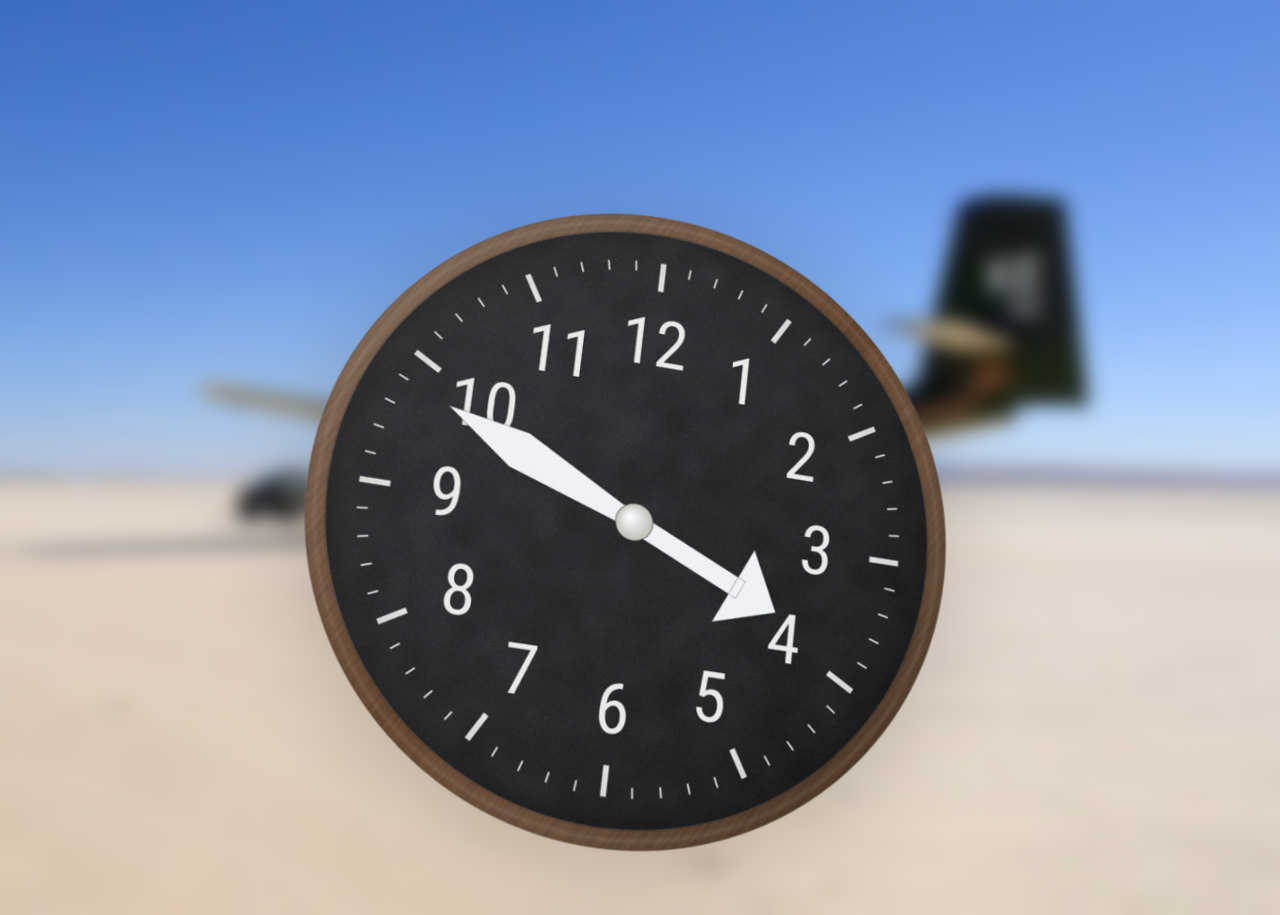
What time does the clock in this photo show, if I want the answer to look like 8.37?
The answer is 3.49
